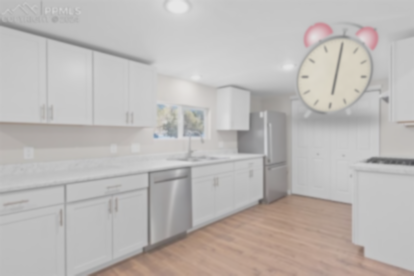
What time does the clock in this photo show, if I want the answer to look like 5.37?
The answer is 6.00
